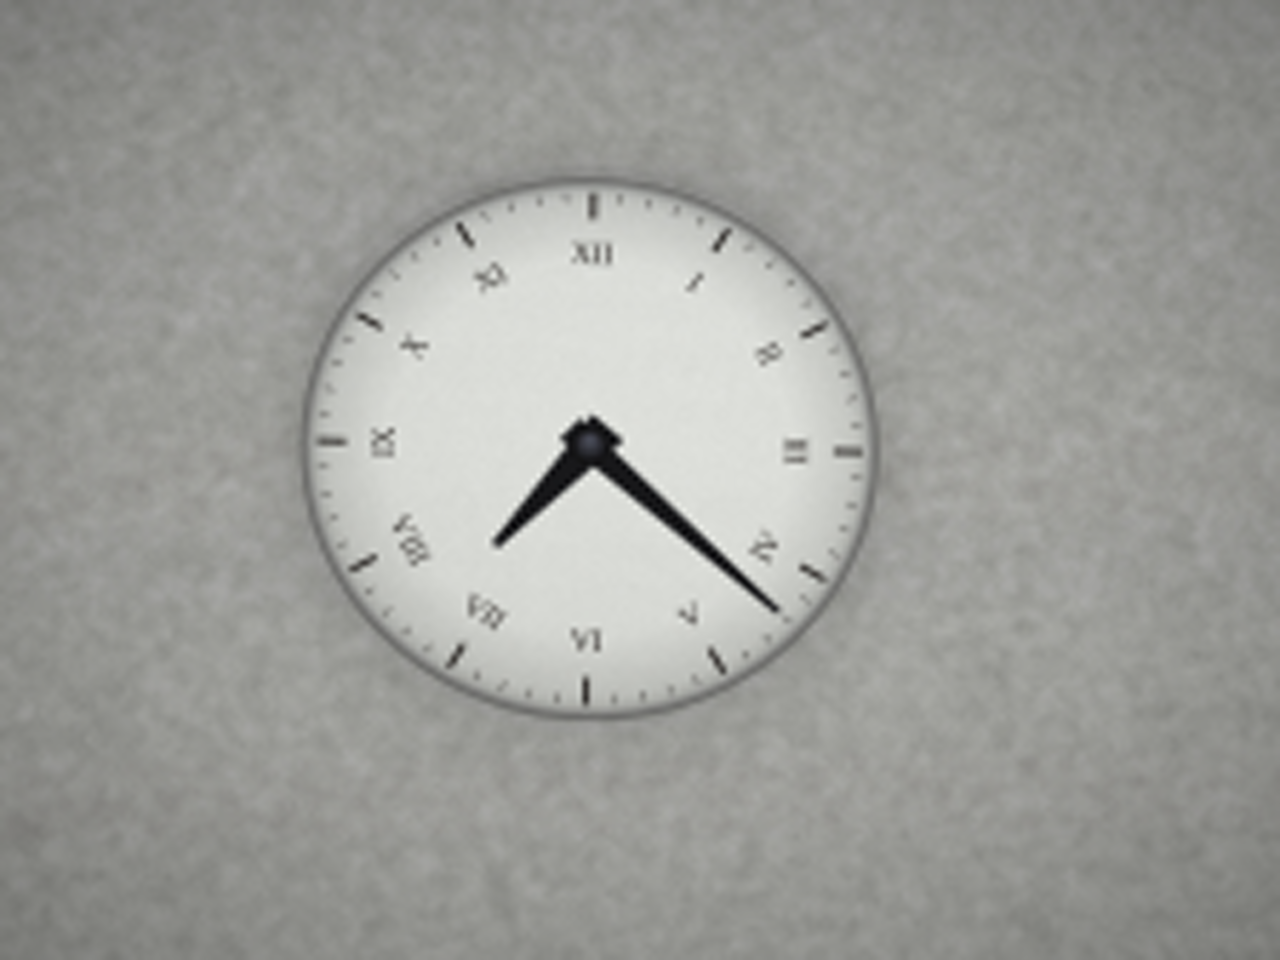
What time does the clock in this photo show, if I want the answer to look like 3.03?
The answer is 7.22
